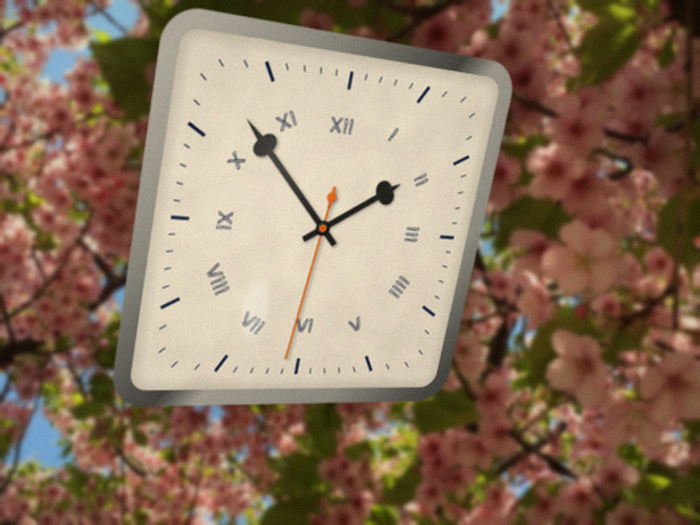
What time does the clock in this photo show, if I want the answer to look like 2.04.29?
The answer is 1.52.31
